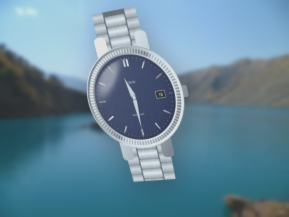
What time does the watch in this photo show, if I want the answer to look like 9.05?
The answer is 11.30
